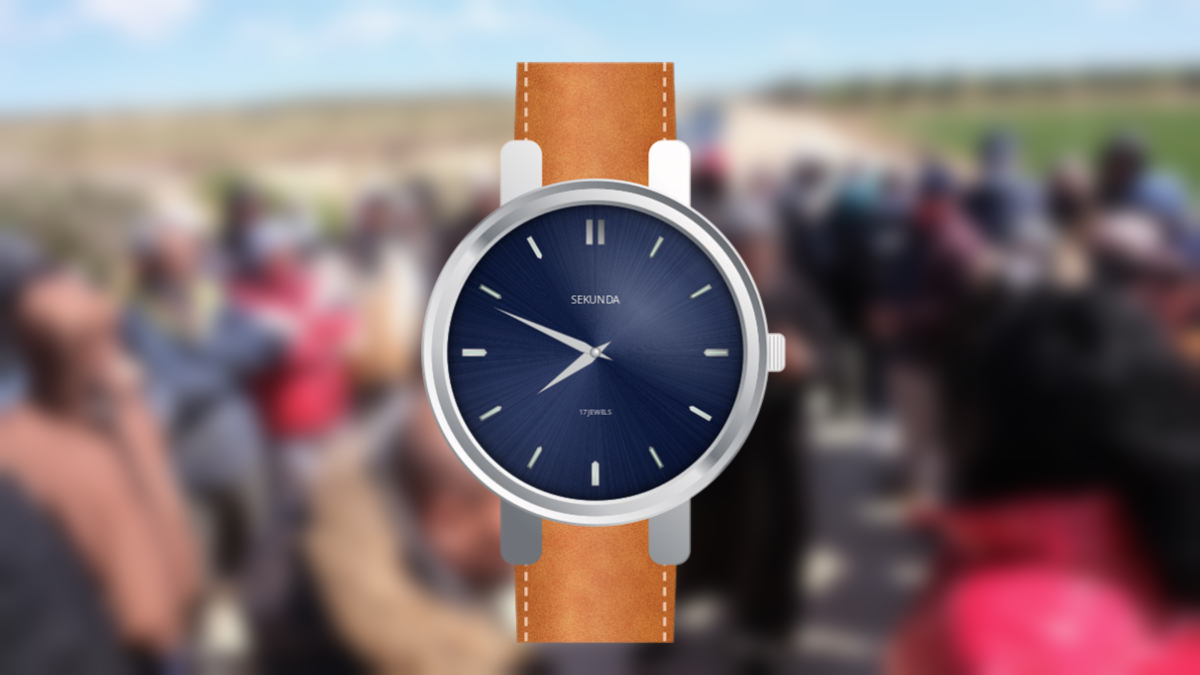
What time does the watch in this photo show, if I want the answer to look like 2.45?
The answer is 7.49
